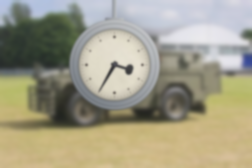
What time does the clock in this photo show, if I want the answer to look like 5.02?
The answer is 3.35
